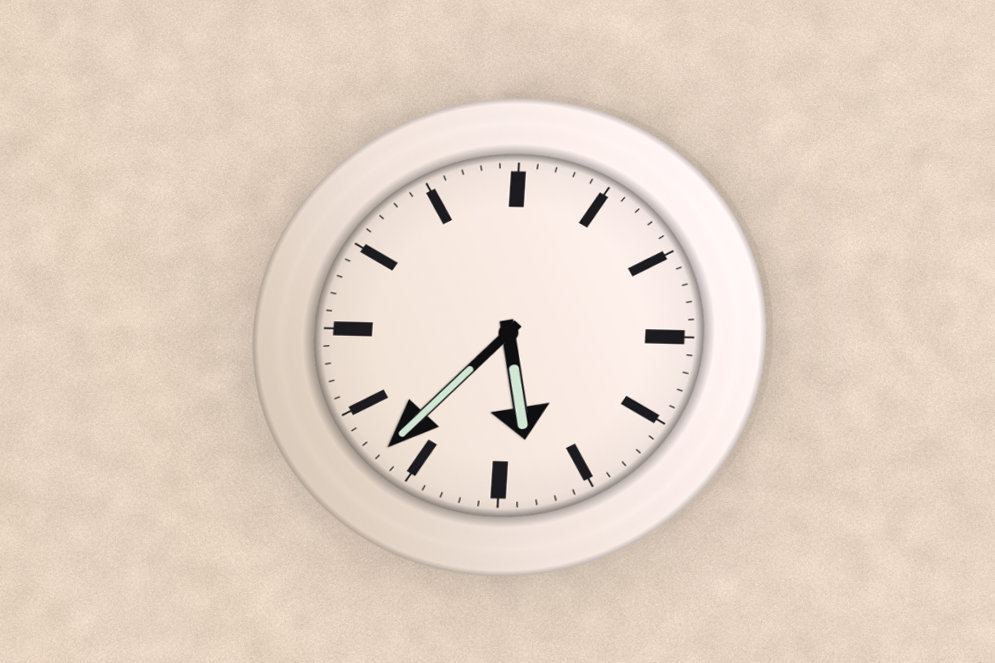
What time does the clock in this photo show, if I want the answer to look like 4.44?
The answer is 5.37
